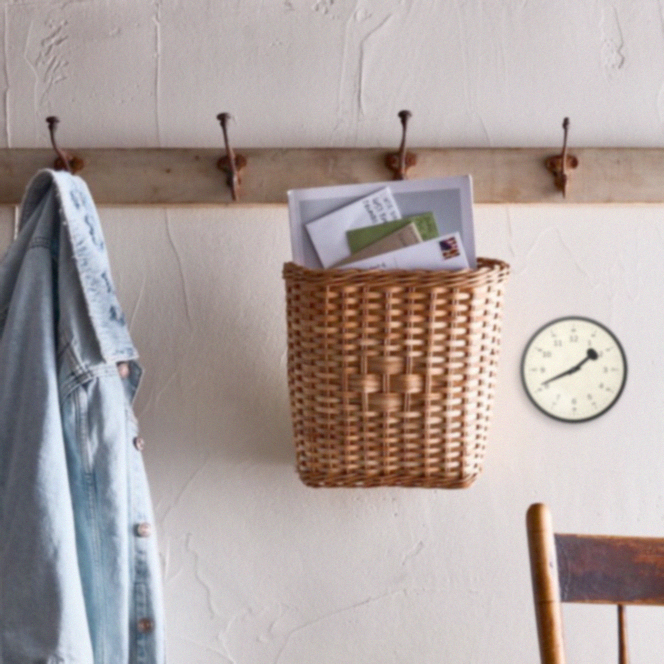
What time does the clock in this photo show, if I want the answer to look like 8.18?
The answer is 1.41
